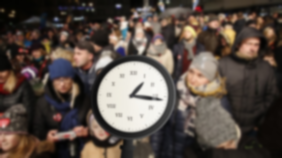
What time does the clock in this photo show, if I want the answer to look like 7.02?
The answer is 1.16
